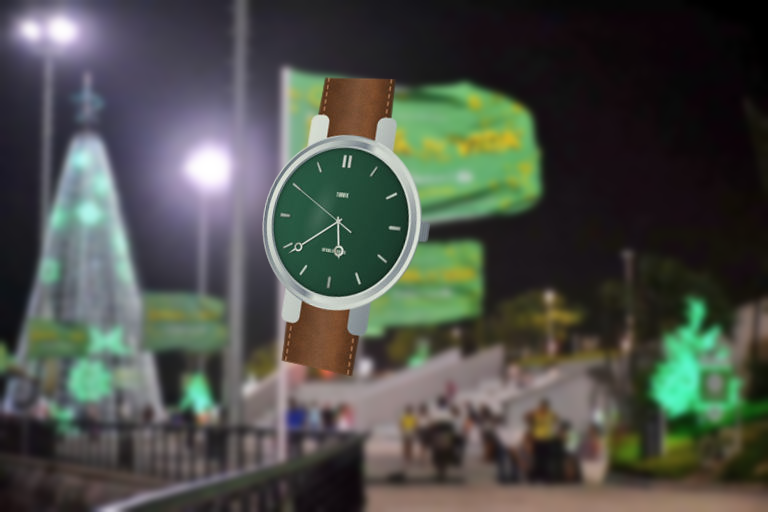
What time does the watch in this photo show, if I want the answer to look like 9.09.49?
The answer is 5.38.50
